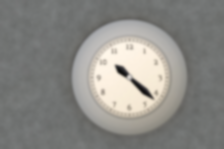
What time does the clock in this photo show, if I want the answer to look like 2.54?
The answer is 10.22
